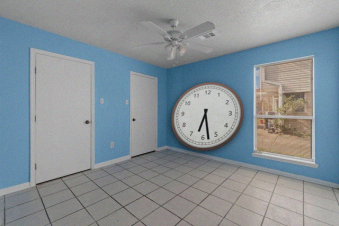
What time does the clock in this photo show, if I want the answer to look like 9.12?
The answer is 6.28
